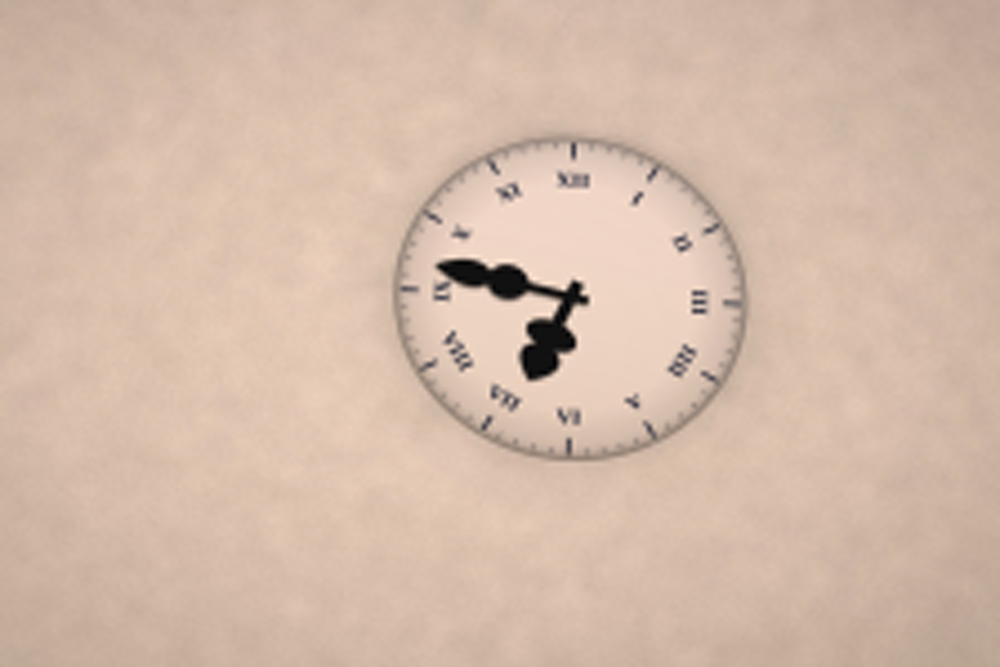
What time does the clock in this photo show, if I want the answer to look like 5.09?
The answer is 6.47
